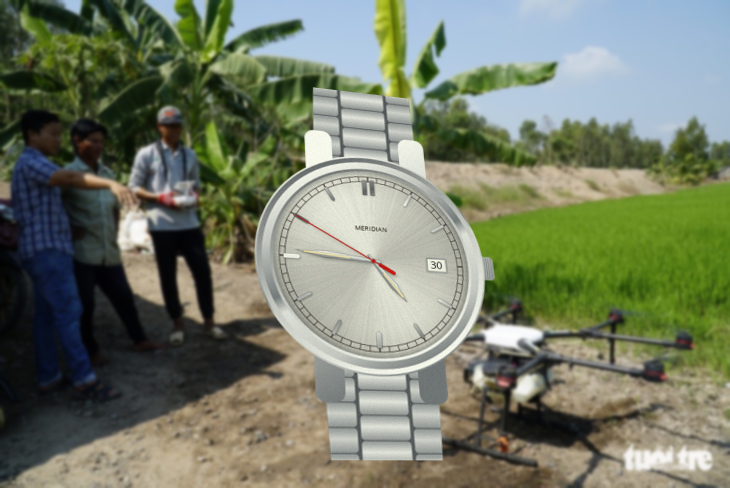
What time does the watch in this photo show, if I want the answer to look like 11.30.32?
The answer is 4.45.50
